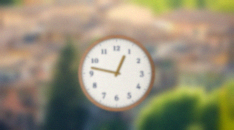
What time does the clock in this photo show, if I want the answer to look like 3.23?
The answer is 12.47
